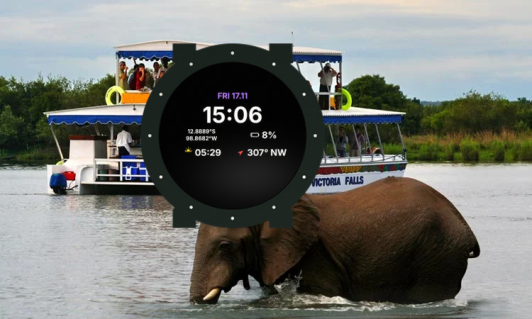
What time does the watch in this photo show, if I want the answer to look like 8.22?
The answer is 15.06
